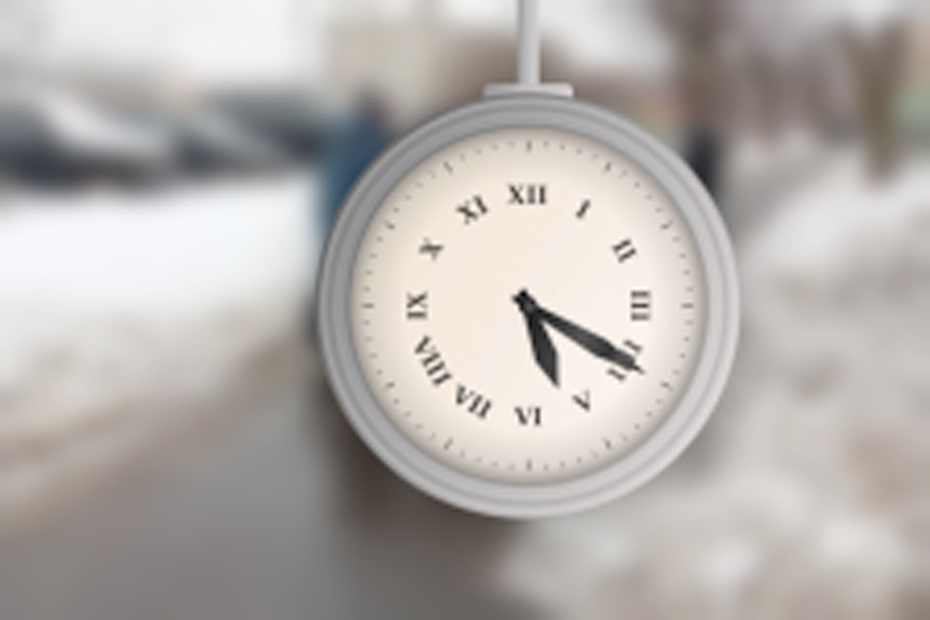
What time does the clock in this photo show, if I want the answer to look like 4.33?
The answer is 5.20
